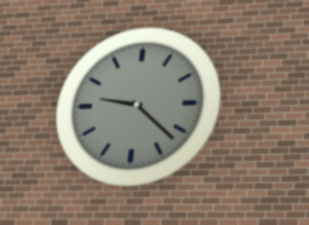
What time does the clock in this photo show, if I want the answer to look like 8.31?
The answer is 9.22
